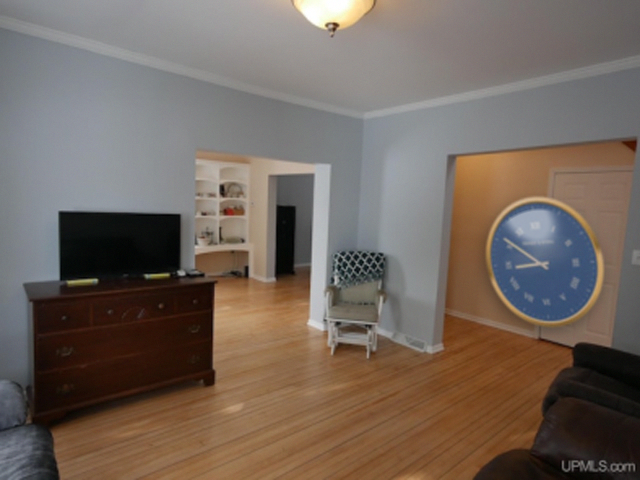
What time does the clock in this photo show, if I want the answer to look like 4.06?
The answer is 8.51
